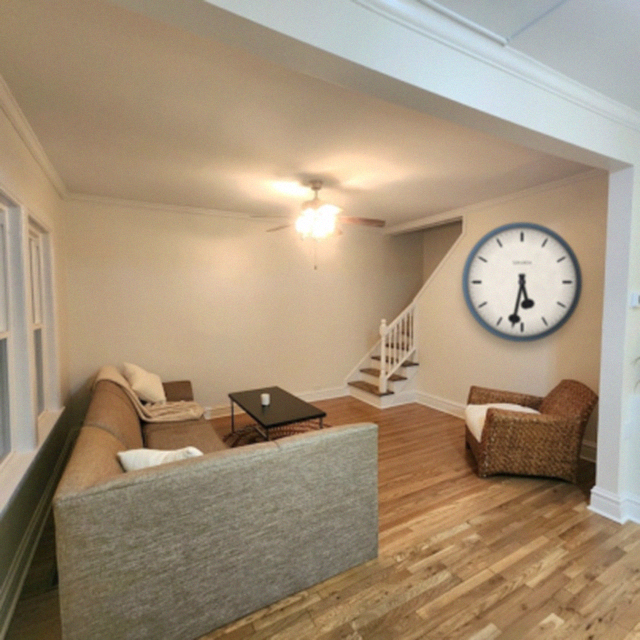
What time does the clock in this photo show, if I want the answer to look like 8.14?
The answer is 5.32
